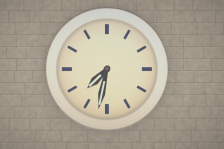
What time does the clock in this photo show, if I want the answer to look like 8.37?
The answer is 7.32
